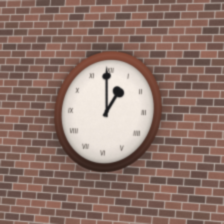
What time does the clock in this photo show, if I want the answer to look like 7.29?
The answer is 12.59
